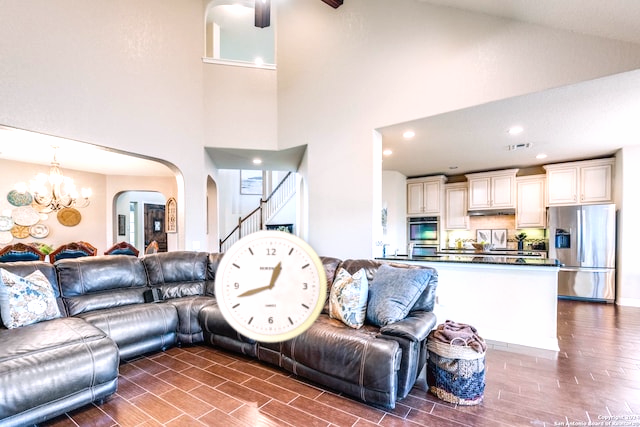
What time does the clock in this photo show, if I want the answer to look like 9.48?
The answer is 12.42
